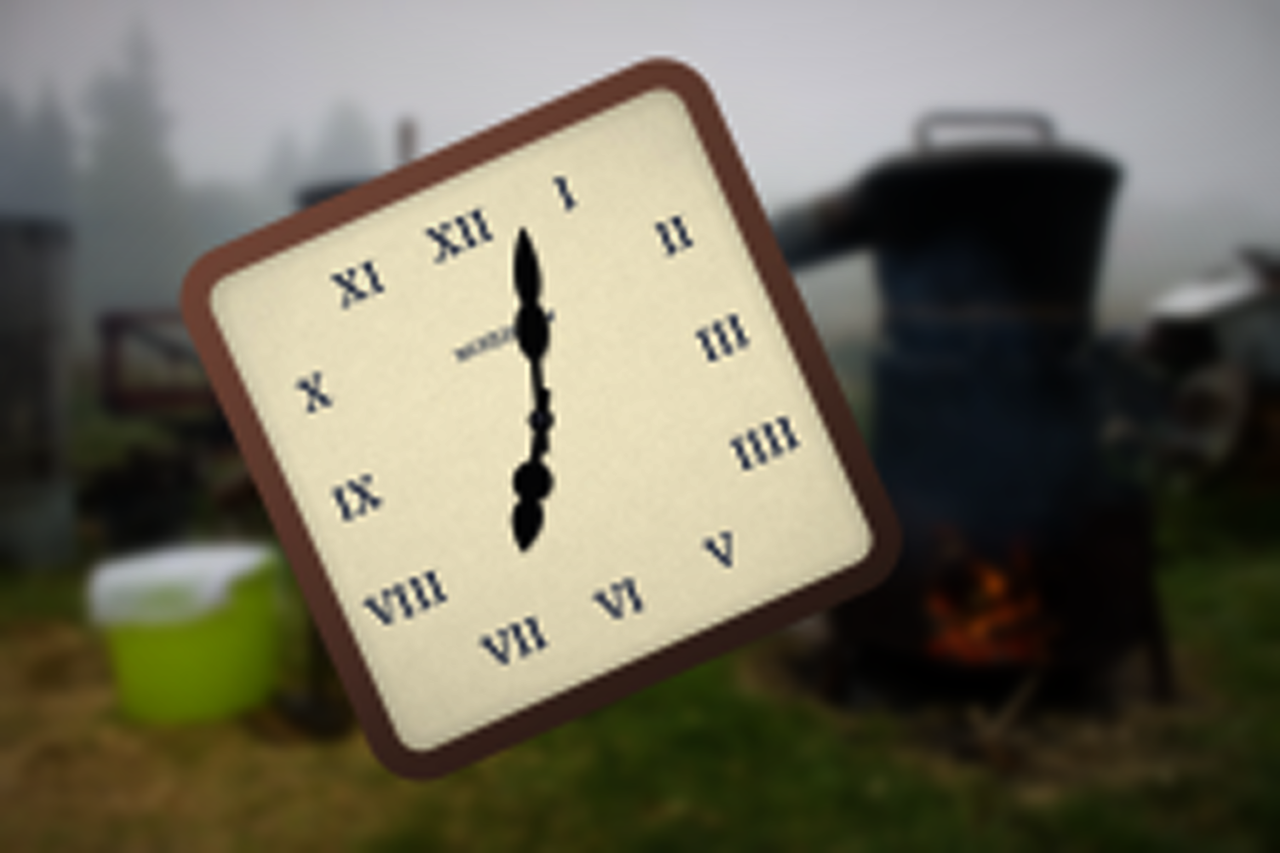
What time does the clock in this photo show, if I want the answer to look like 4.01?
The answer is 7.03
